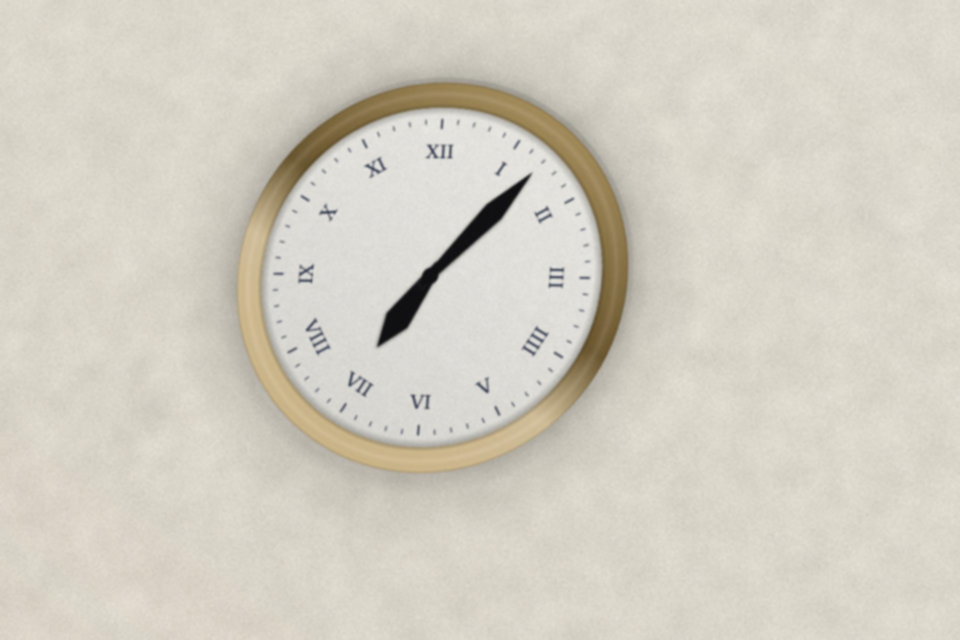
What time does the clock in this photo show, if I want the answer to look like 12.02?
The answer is 7.07
